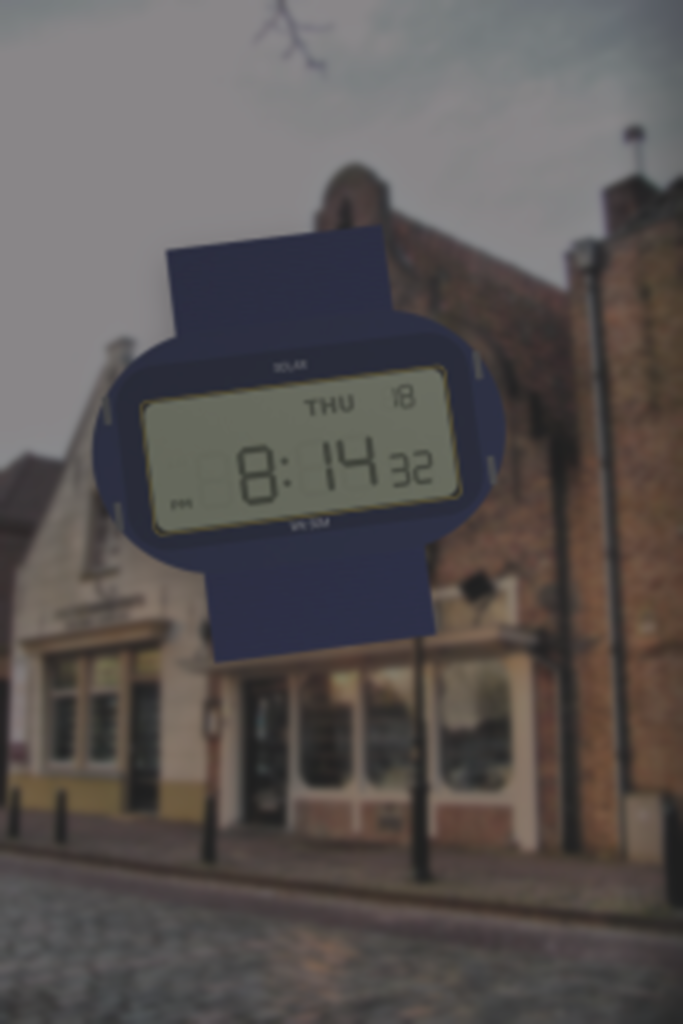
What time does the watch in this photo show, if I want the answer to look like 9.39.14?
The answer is 8.14.32
